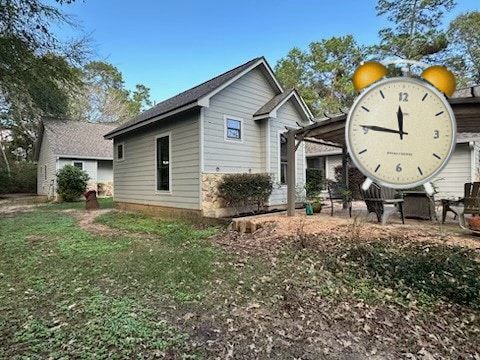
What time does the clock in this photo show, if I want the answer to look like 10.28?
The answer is 11.46
